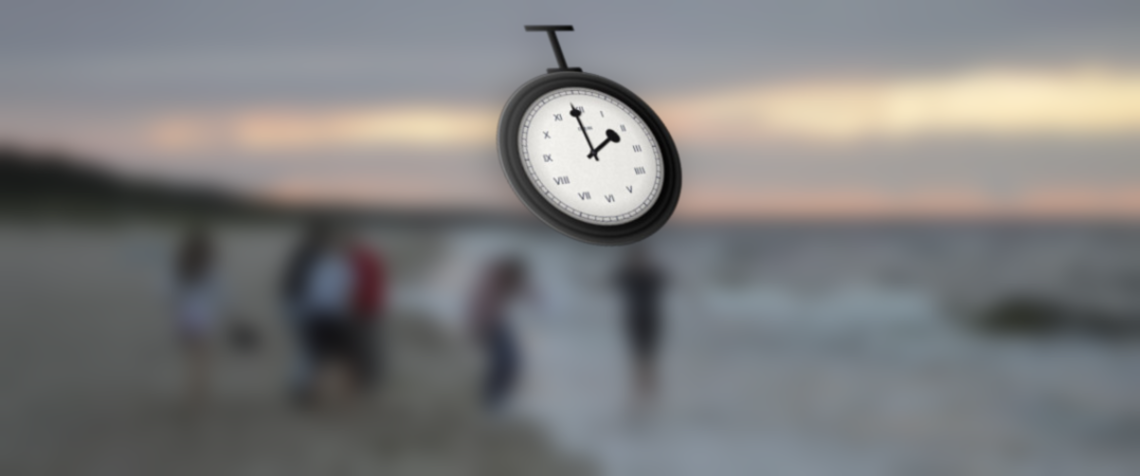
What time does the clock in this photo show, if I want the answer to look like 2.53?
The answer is 1.59
